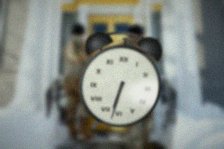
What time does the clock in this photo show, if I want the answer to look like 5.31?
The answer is 6.32
